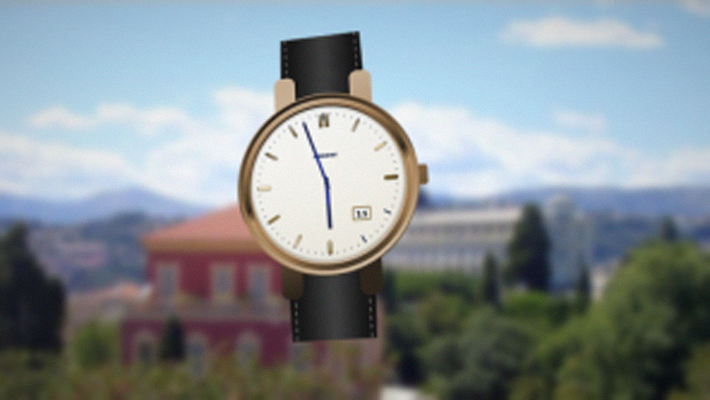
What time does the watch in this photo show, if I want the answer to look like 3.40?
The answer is 5.57
